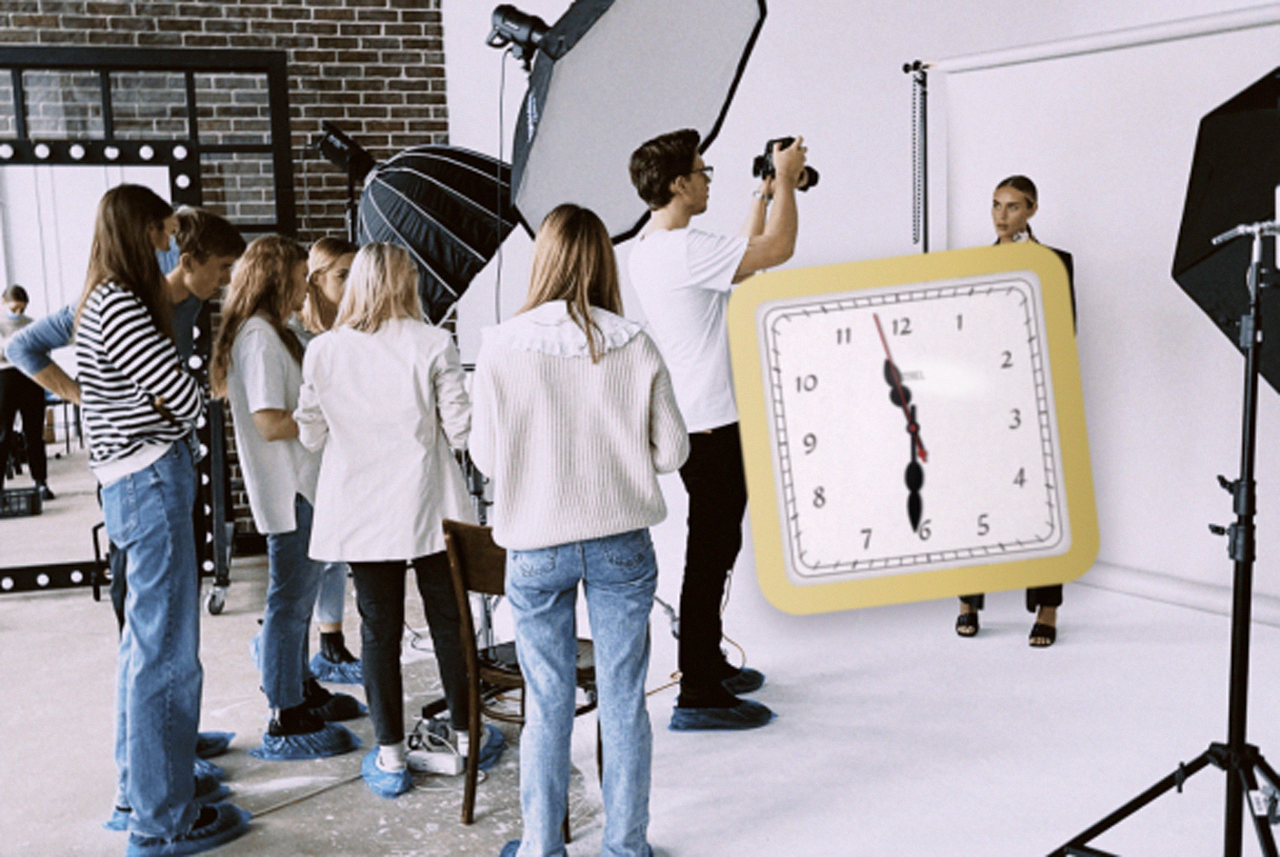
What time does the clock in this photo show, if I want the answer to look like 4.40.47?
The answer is 11.30.58
